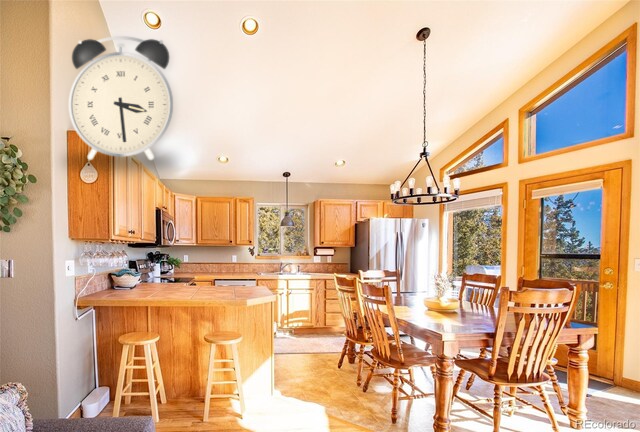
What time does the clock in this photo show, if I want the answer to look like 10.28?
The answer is 3.29
